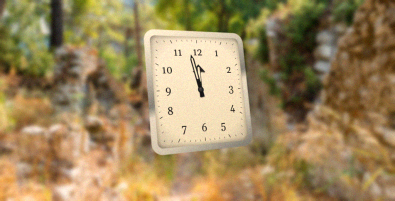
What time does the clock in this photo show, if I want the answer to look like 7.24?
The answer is 11.58
